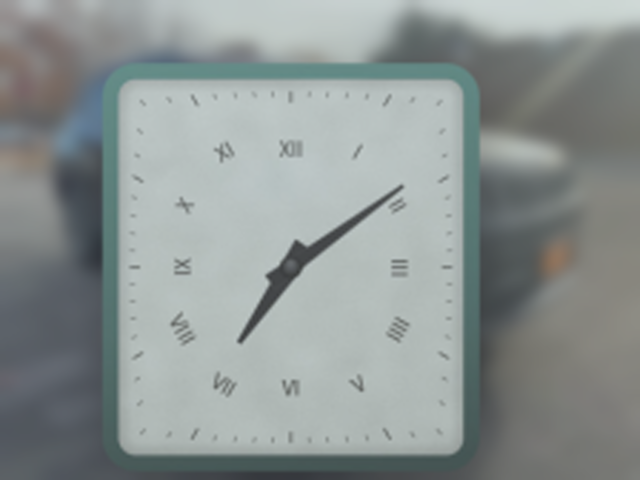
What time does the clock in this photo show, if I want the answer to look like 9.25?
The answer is 7.09
